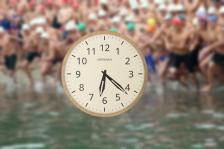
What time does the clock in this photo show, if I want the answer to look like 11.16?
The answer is 6.22
